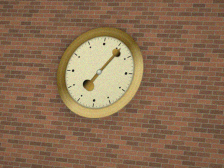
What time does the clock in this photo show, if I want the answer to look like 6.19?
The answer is 7.06
